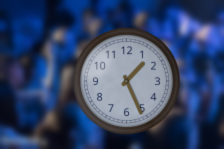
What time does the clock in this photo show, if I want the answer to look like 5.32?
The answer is 1.26
